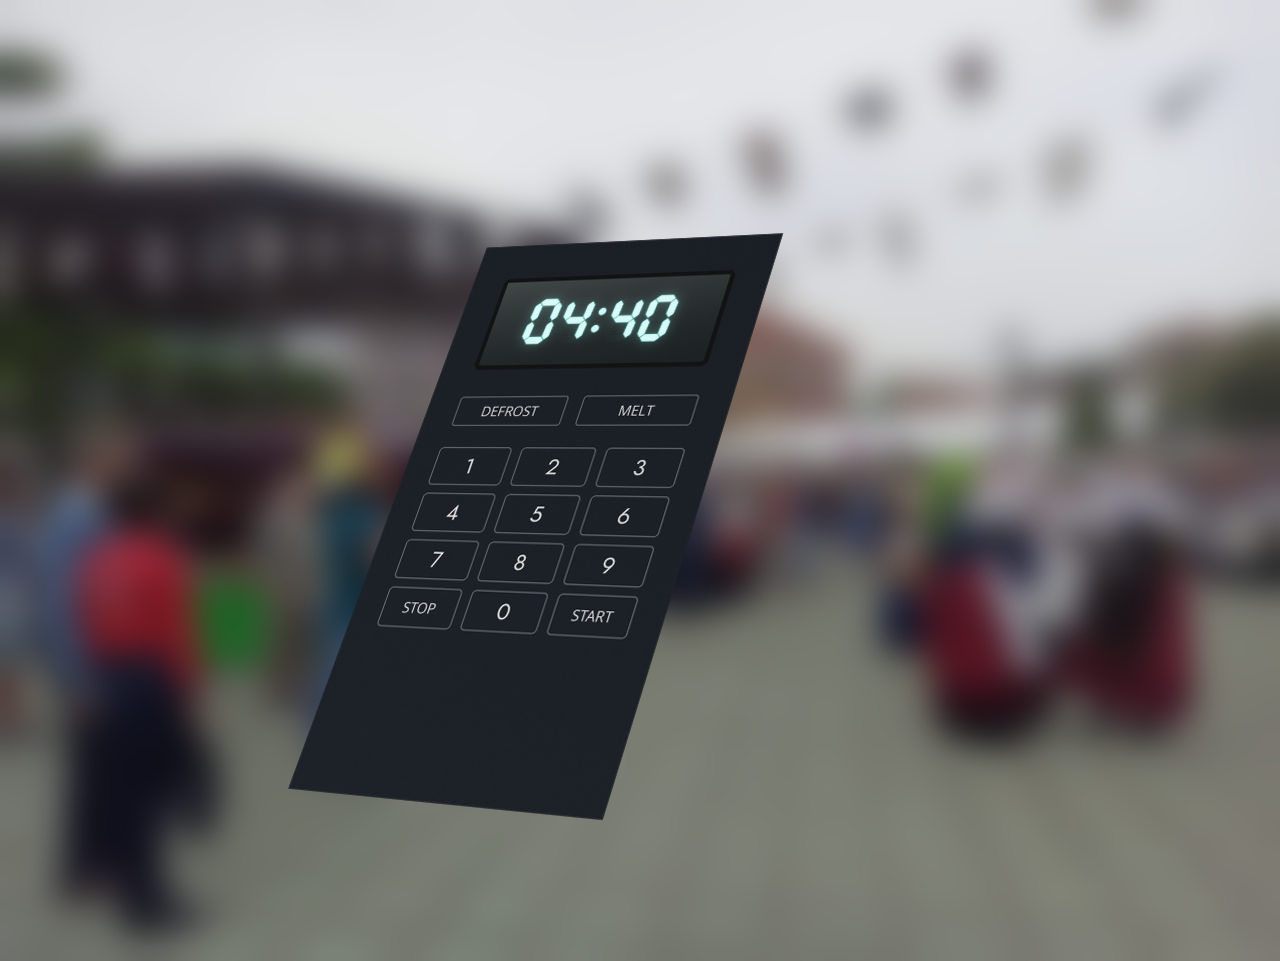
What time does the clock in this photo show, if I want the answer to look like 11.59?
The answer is 4.40
